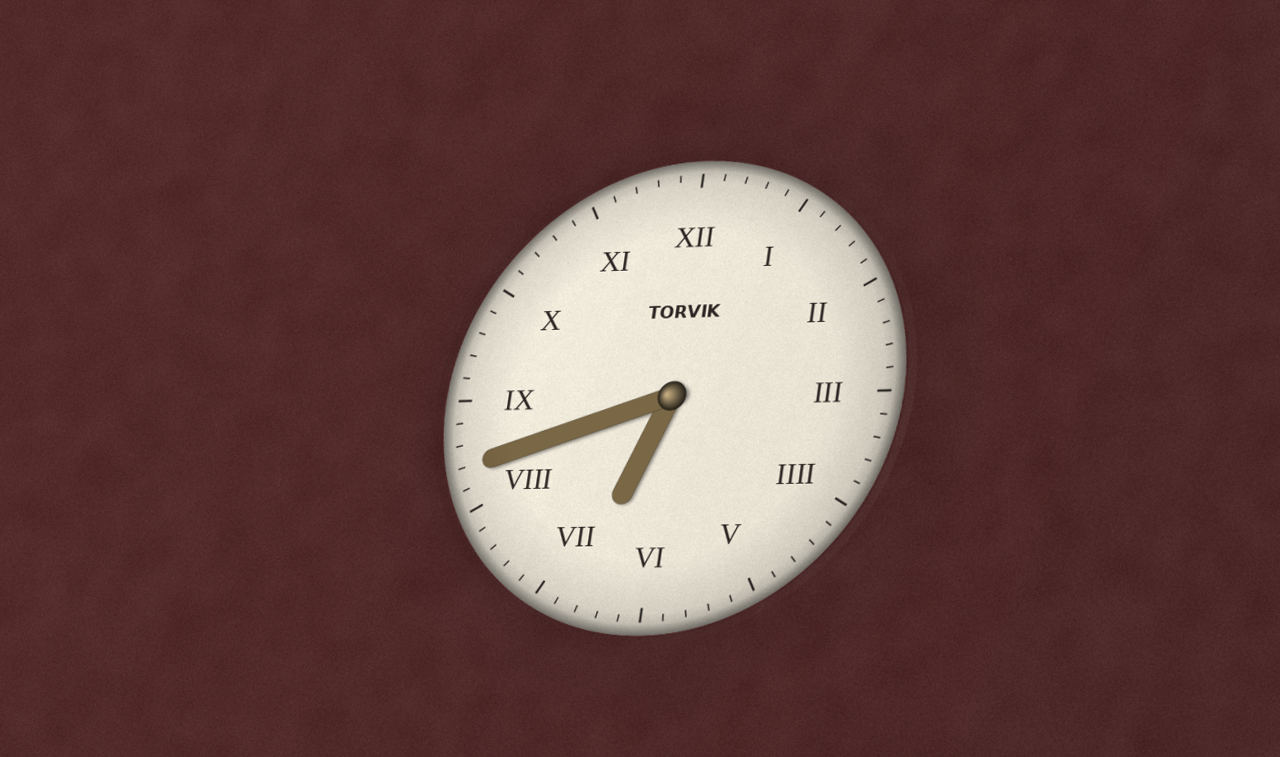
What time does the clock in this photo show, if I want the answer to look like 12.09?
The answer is 6.42
